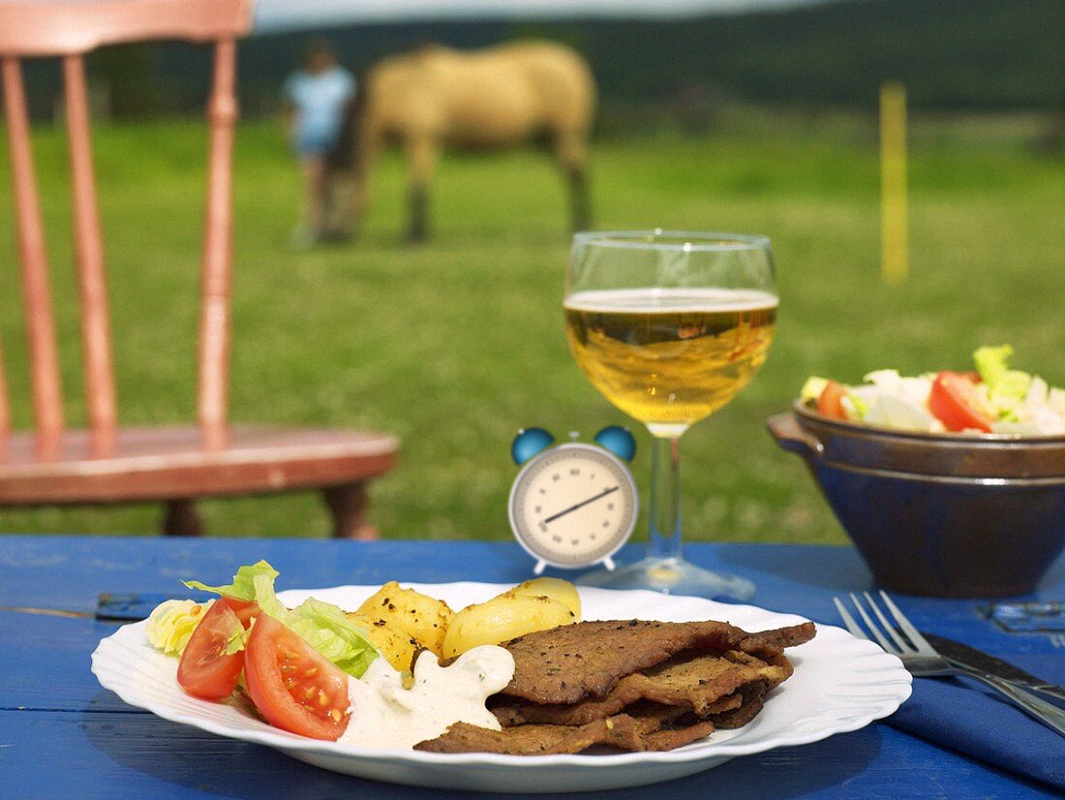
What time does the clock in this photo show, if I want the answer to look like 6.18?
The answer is 8.11
